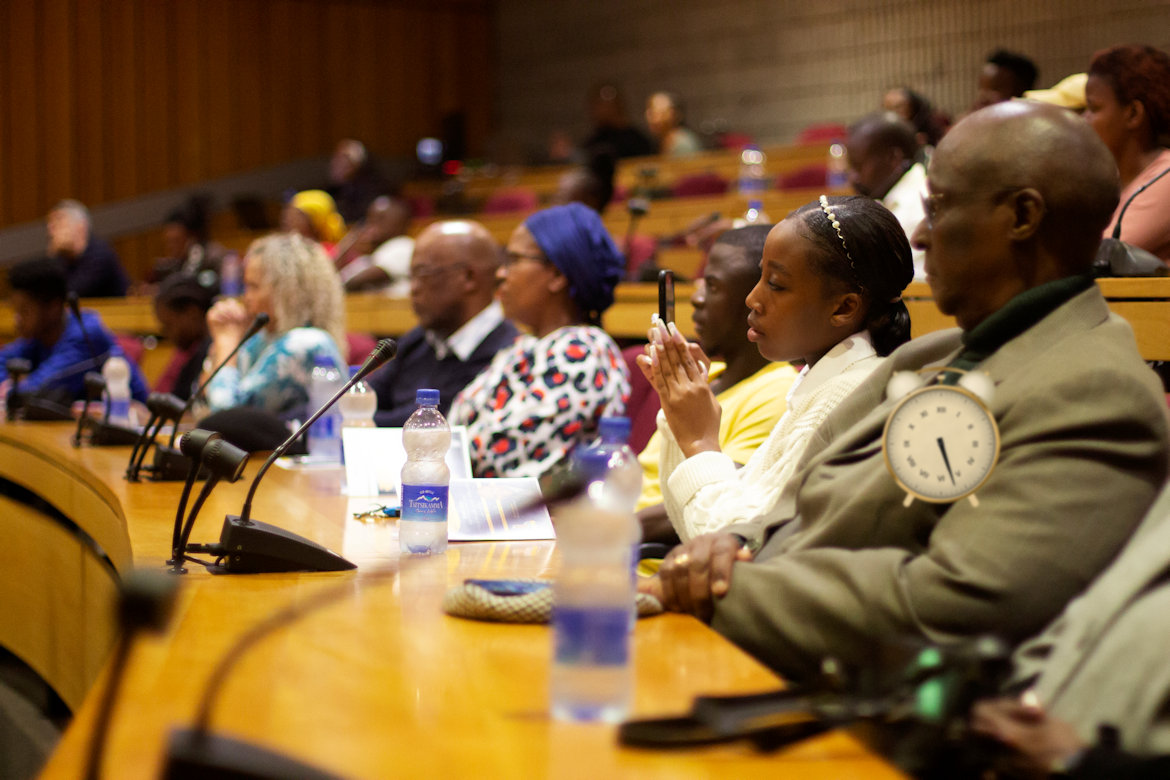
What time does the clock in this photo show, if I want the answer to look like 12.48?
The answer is 5.27
